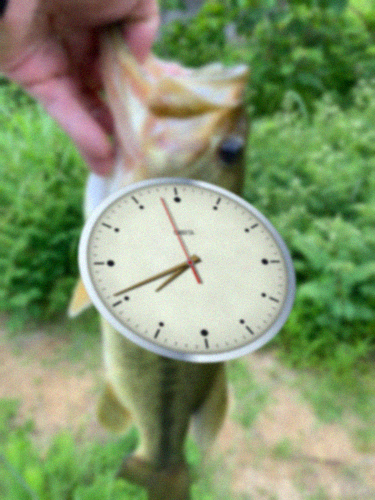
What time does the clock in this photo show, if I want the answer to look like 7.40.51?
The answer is 7.40.58
